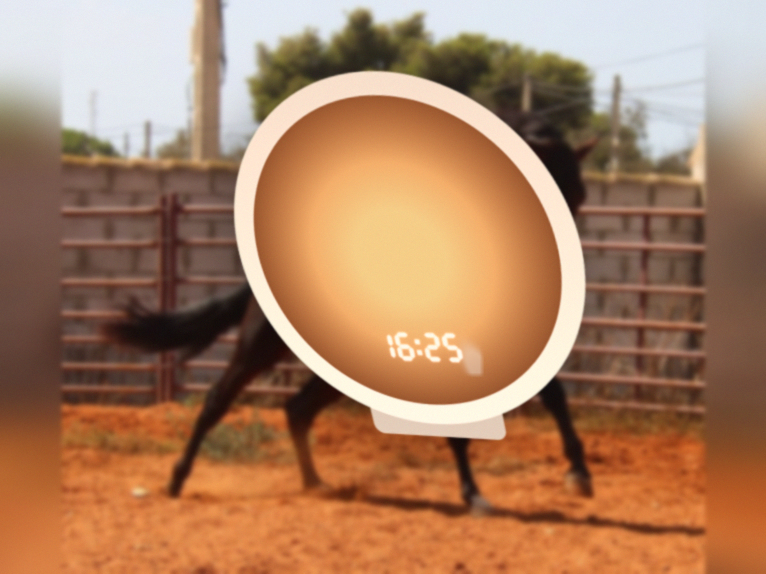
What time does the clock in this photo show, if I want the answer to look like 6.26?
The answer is 16.25
